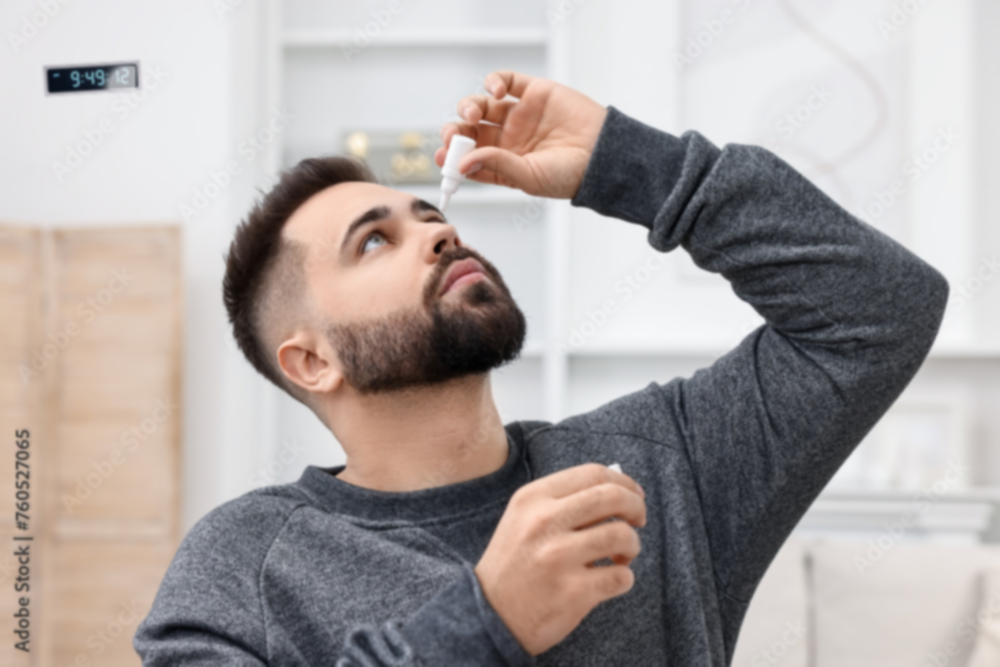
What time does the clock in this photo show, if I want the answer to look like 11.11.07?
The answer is 9.49.12
